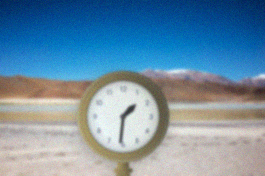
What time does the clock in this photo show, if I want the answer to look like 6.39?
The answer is 1.31
